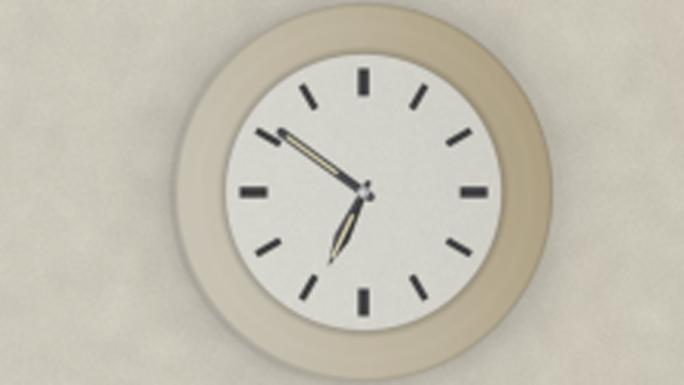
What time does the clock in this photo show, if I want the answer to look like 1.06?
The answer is 6.51
